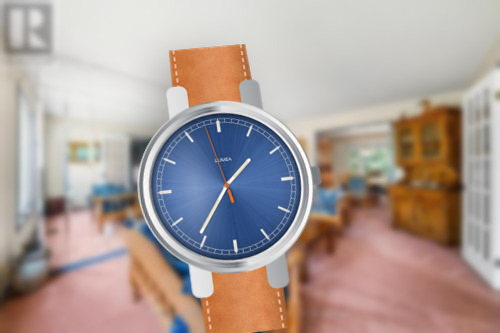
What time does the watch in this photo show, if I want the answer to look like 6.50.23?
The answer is 1.35.58
